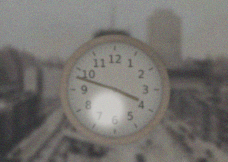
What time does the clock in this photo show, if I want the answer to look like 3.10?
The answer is 3.48
